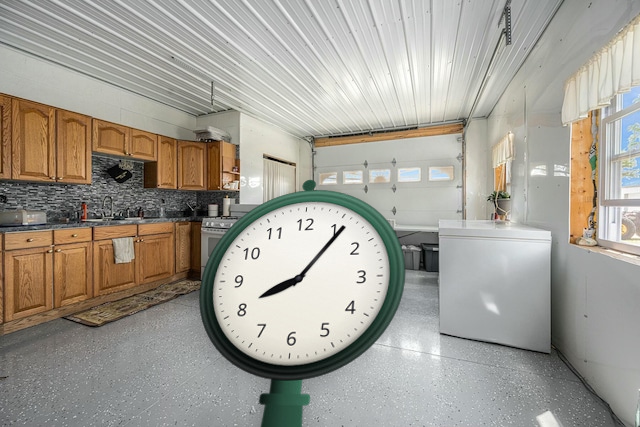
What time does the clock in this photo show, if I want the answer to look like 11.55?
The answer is 8.06
